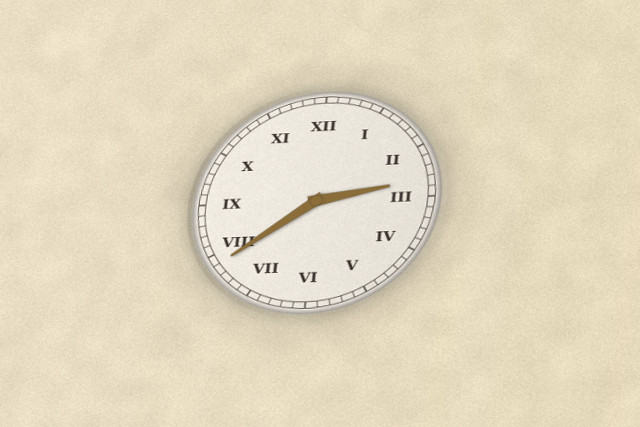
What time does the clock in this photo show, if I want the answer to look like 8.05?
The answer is 2.39
